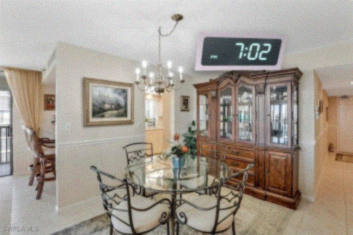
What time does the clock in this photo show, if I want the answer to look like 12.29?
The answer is 7.02
